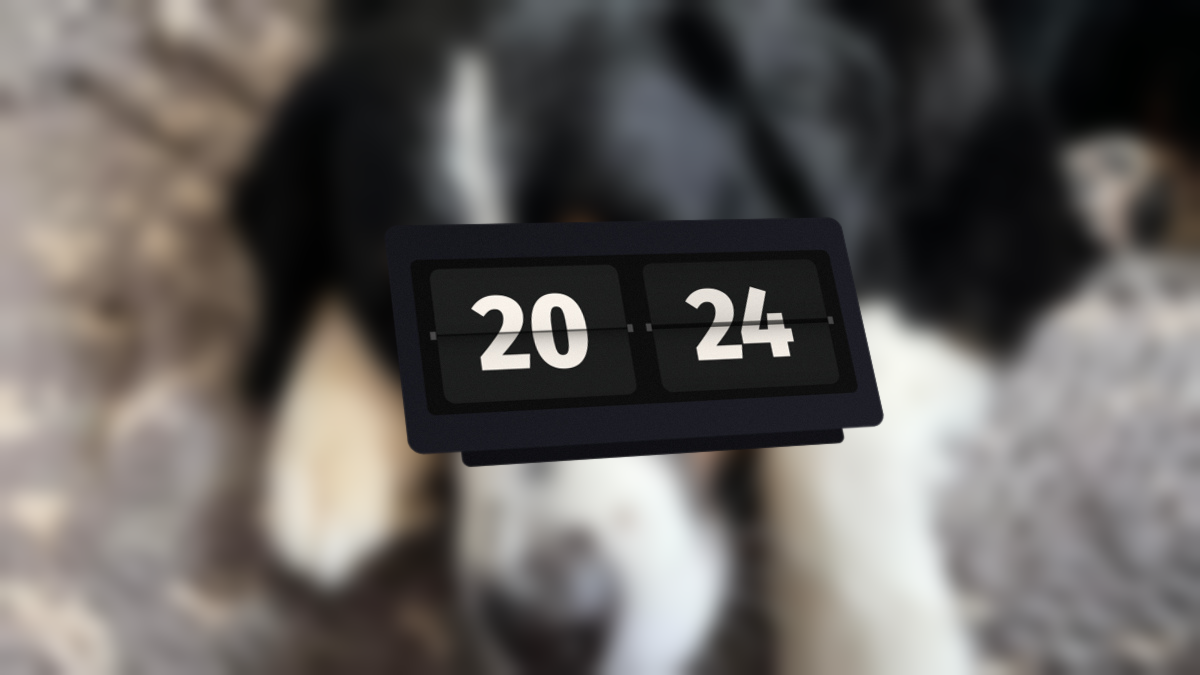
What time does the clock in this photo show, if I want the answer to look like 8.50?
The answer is 20.24
